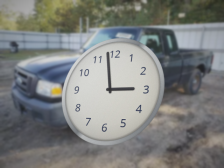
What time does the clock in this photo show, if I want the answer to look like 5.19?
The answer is 2.58
